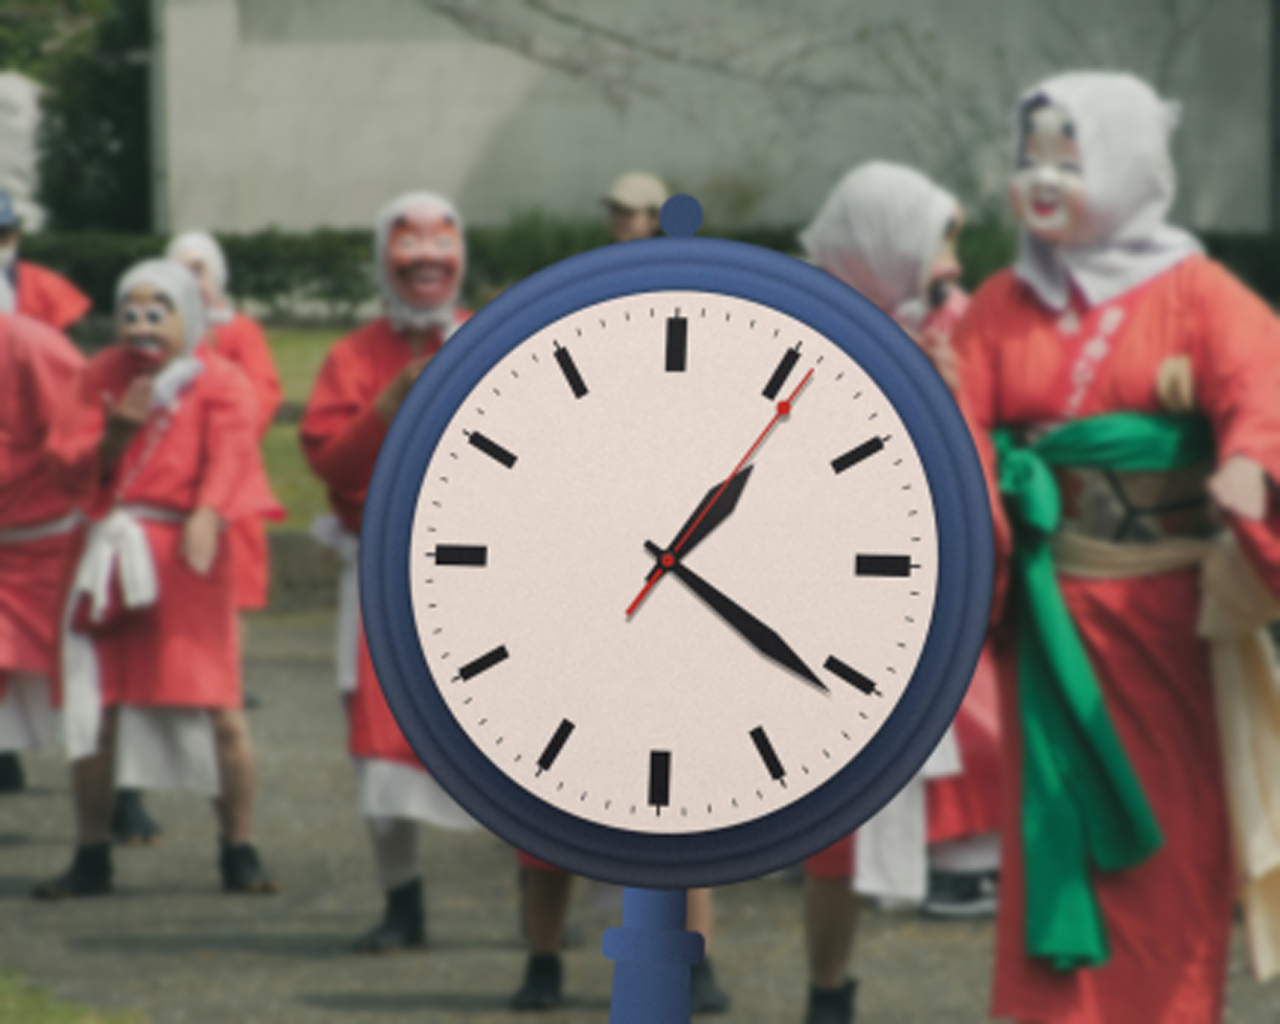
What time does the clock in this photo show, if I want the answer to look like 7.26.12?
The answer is 1.21.06
